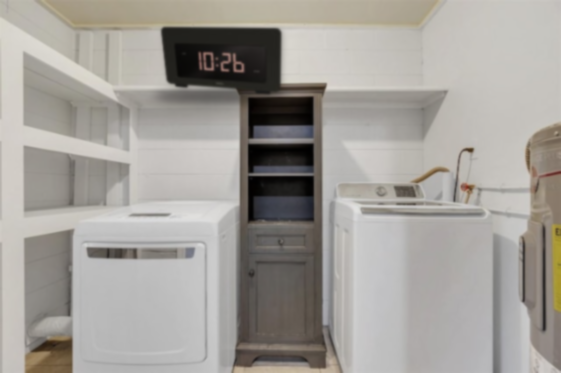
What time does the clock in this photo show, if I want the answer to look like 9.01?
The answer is 10.26
